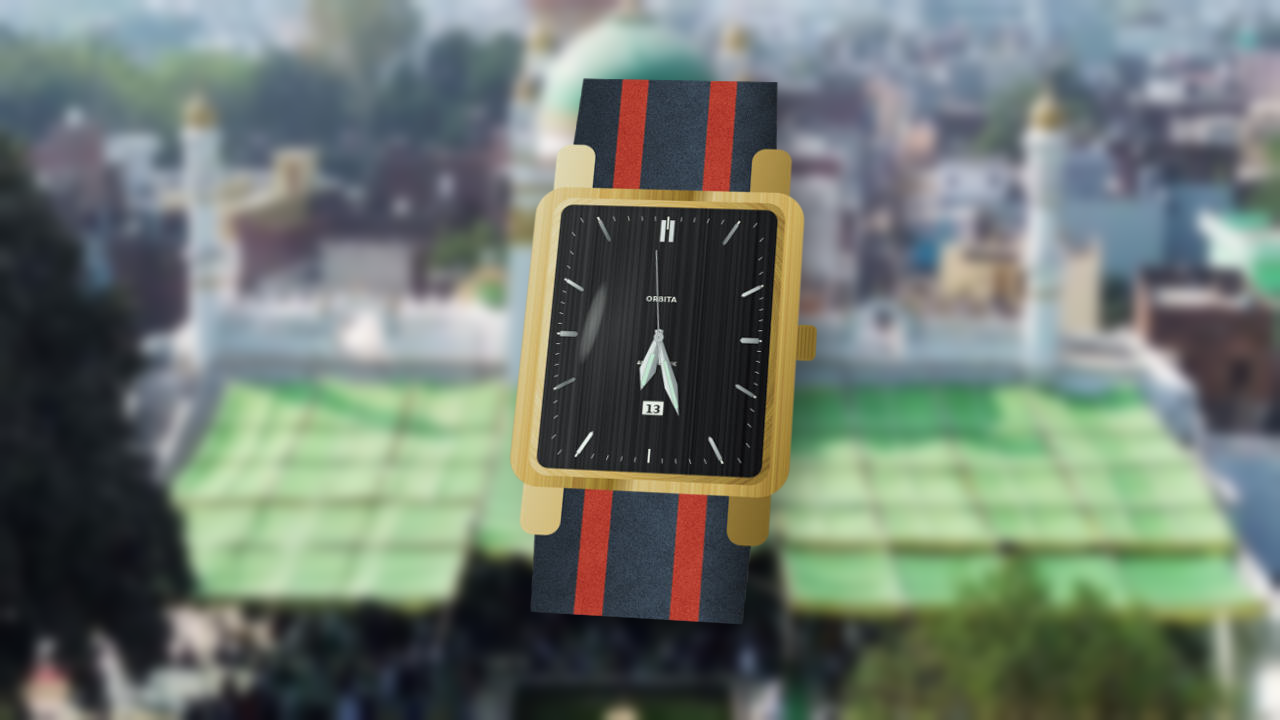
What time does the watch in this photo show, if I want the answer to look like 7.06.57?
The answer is 6.26.59
